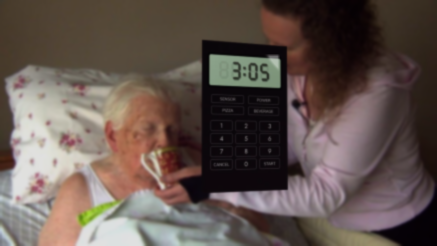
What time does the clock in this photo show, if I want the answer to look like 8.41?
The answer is 3.05
